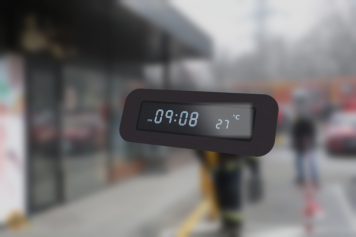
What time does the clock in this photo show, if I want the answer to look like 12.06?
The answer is 9.08
